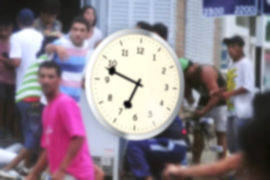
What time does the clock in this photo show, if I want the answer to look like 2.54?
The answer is 6.48
